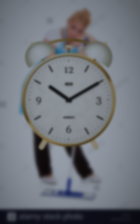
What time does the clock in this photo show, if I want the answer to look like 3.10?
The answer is 10.10
